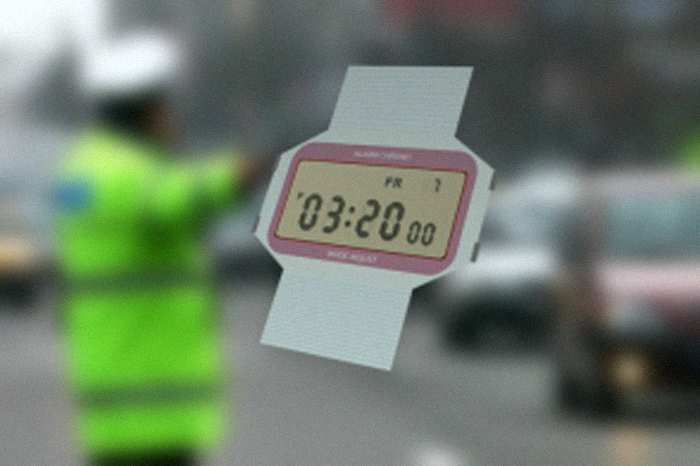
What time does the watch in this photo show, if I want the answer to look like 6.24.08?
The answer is 3.20.00
